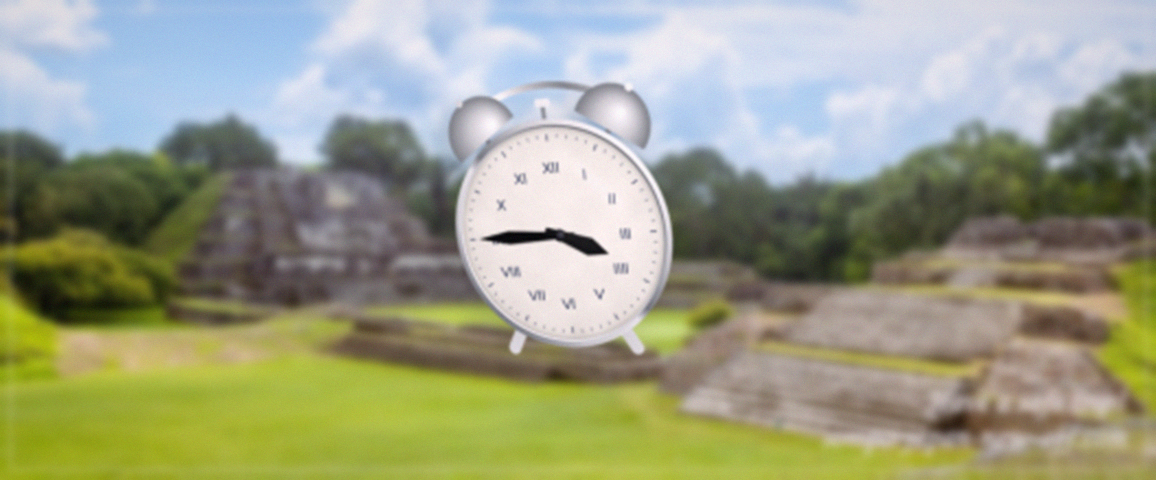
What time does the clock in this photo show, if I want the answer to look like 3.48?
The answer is 3.45
